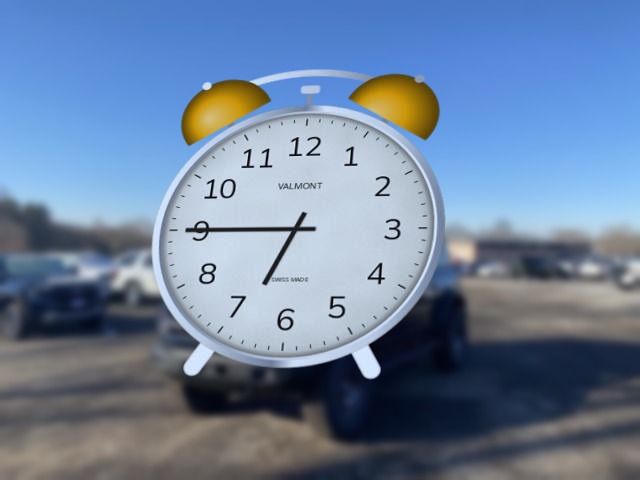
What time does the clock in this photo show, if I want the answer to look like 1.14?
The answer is 6.45
